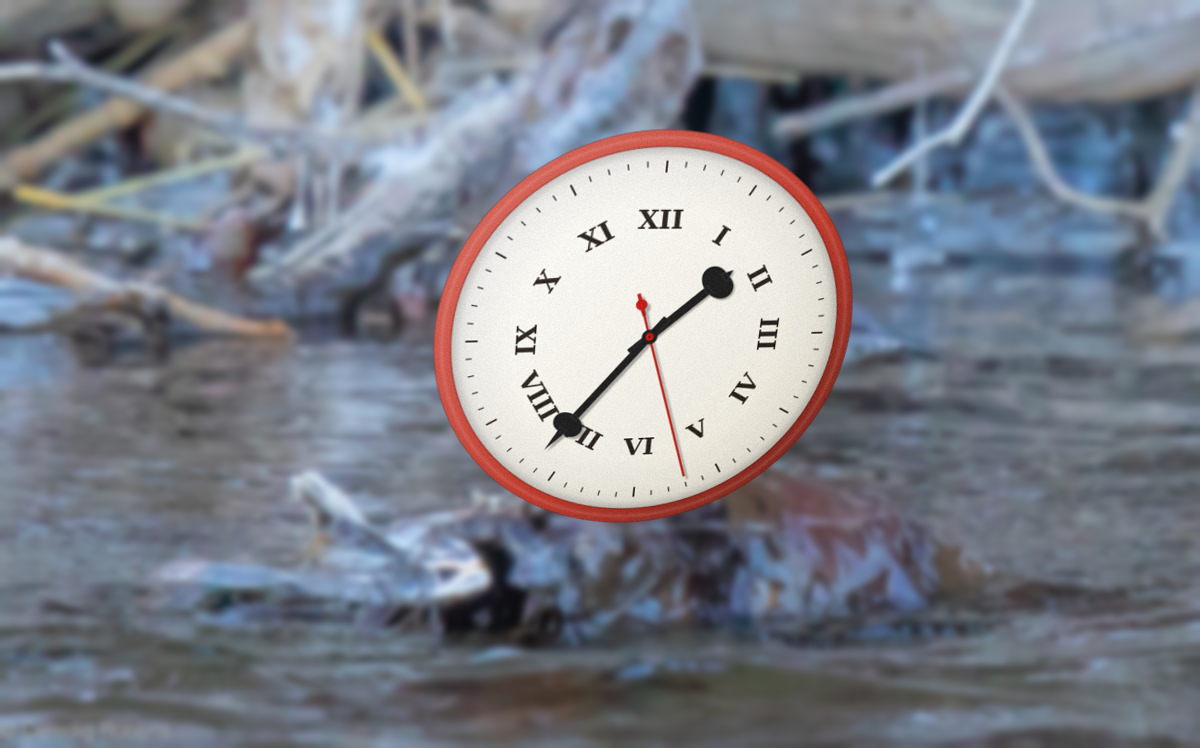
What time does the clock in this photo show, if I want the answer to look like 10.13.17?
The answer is 1.36.27
